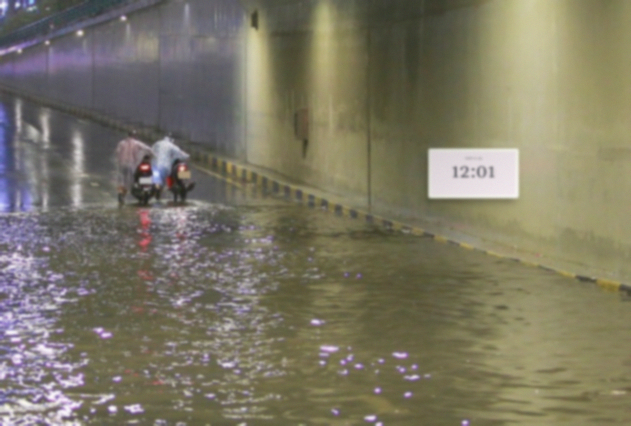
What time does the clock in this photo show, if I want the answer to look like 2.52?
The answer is 12.01
